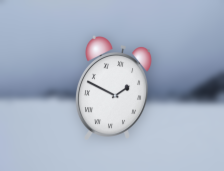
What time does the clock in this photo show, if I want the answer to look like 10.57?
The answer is 1.48
